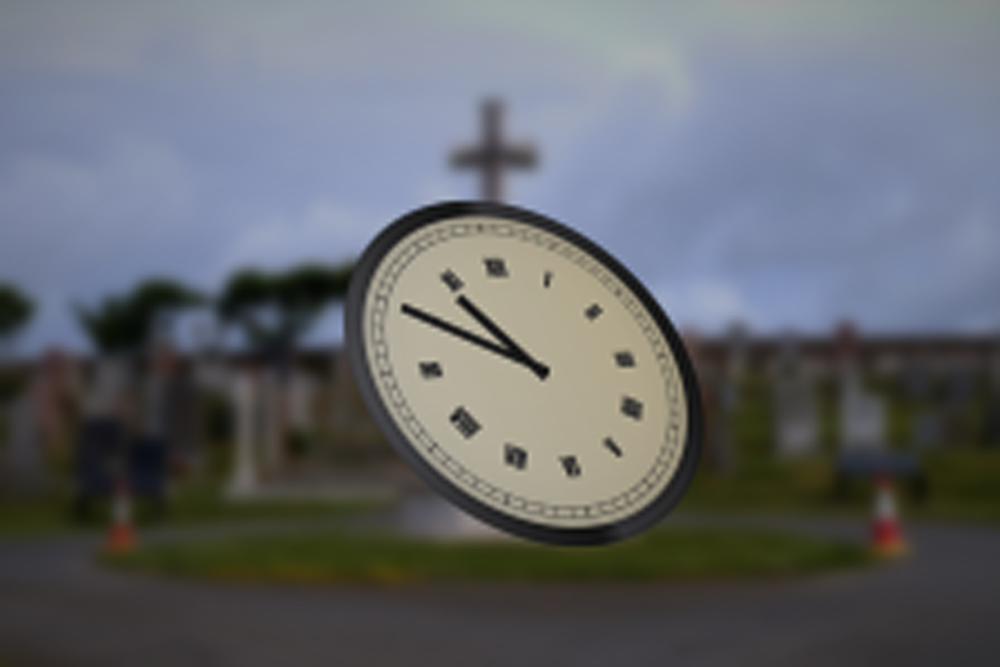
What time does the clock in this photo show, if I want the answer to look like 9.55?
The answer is 10.50
